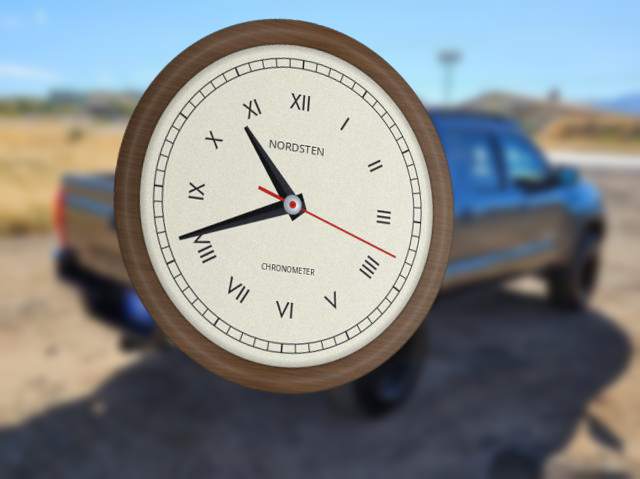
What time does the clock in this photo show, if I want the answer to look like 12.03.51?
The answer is 10.41.18
